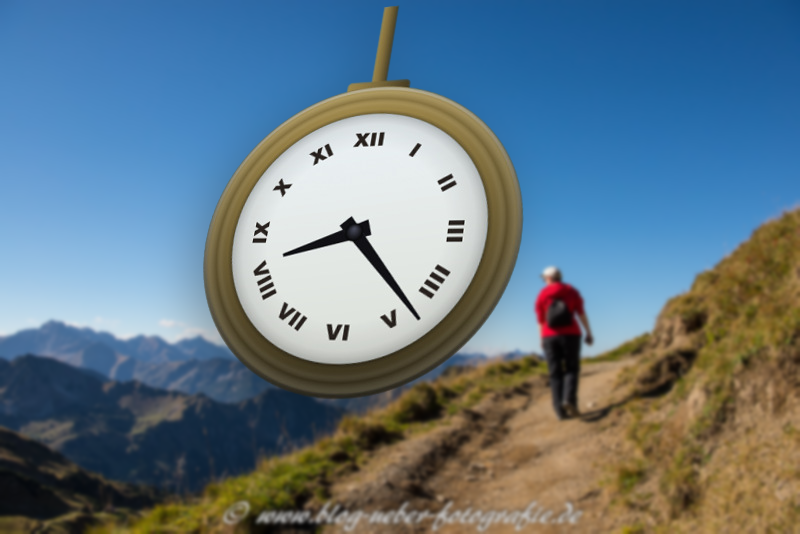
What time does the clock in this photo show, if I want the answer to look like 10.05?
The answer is 8.23
